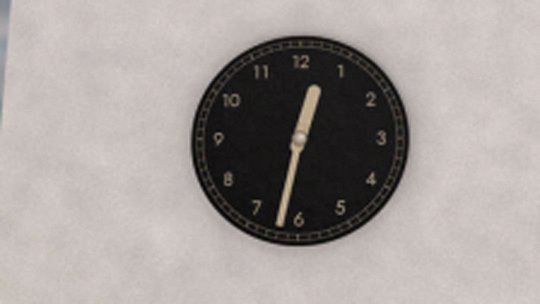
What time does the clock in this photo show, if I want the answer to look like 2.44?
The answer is 12.32
